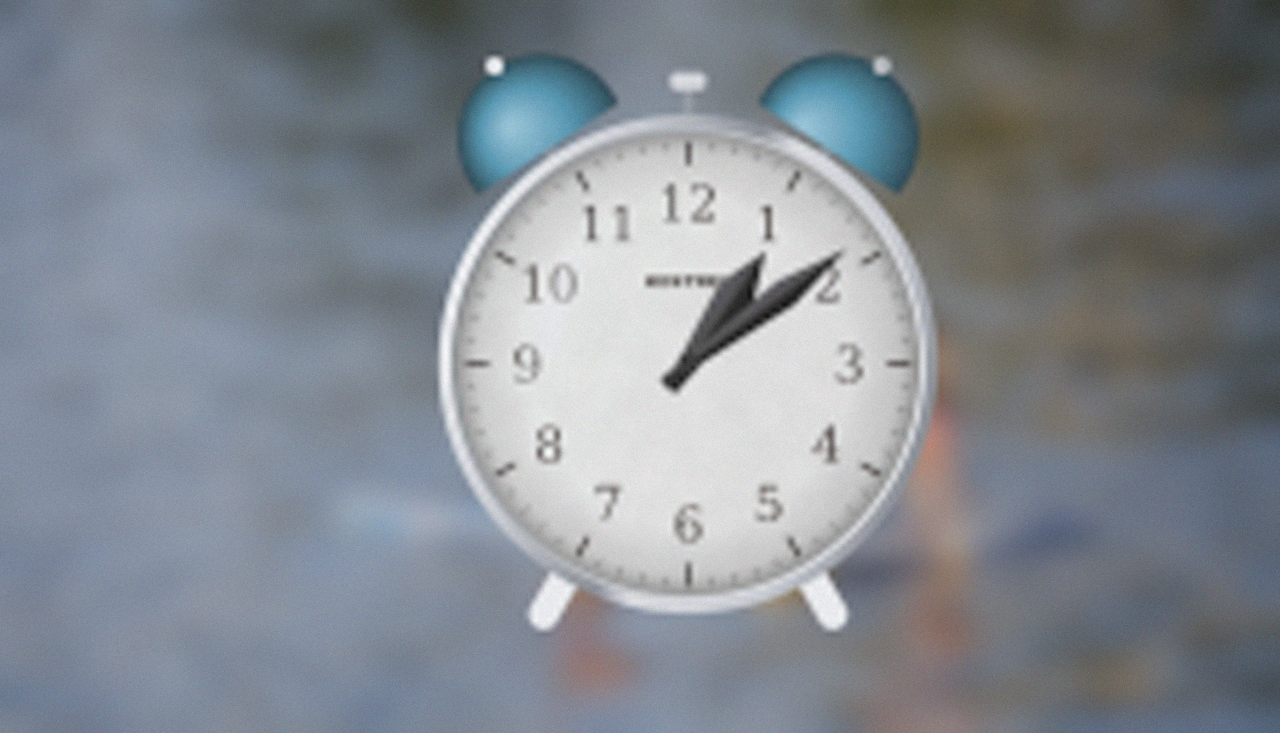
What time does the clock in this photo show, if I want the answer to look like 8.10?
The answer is 1.09
